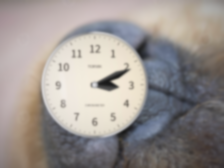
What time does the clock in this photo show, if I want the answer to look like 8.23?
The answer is 3.11
